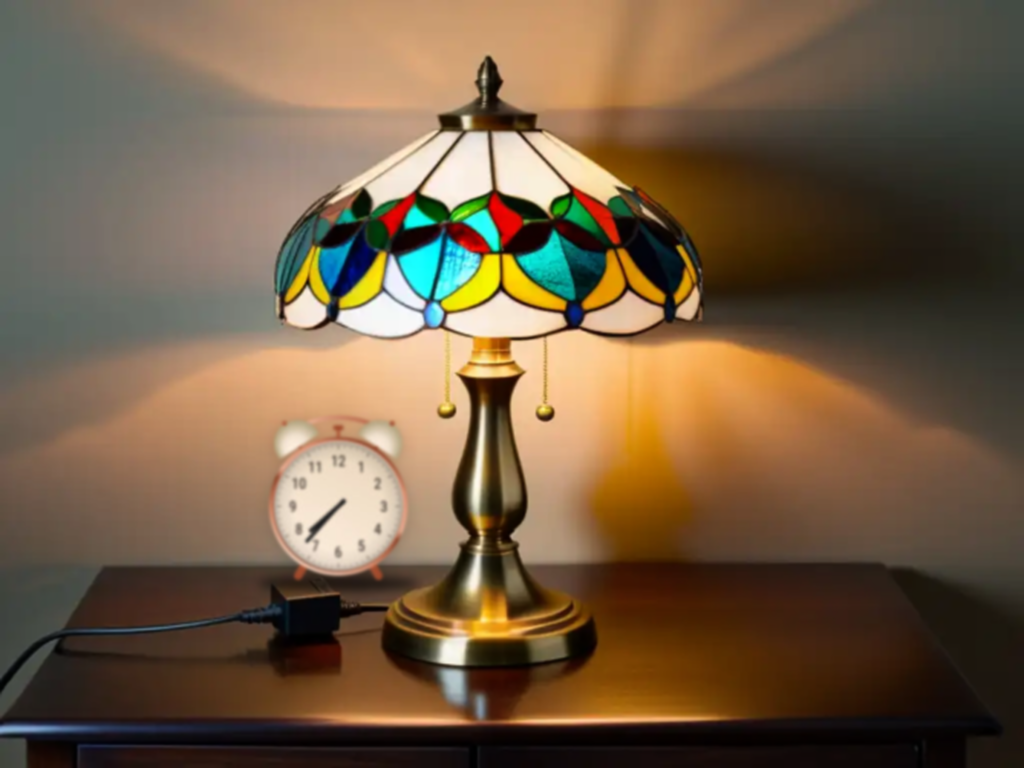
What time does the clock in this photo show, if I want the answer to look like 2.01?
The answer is 7.37
